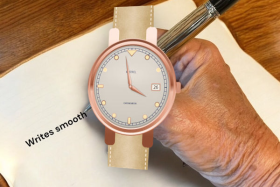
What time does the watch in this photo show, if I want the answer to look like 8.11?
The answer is 3.58
